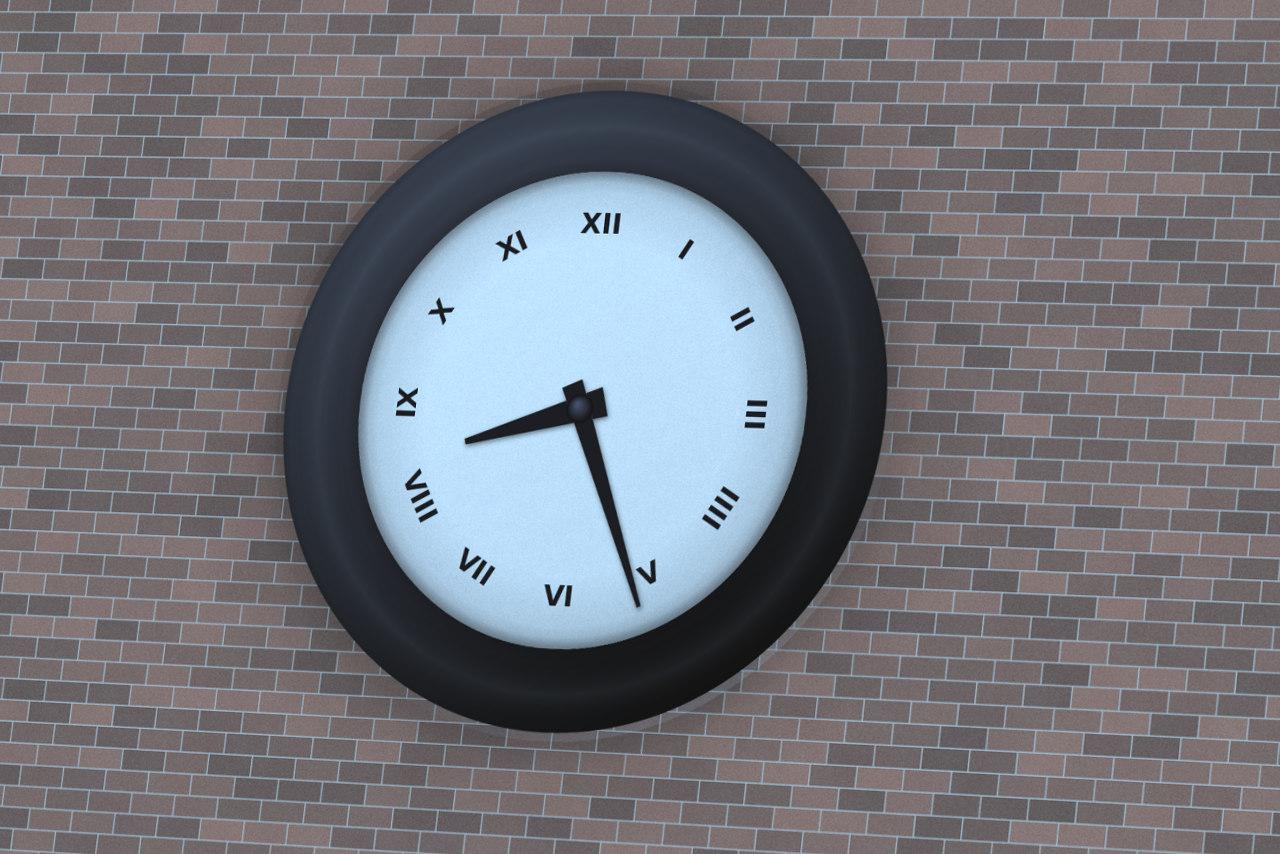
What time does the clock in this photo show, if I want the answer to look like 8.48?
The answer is 8.26
